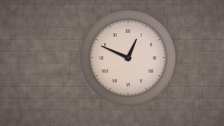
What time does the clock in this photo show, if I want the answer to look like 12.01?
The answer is 12.49
